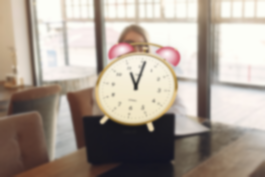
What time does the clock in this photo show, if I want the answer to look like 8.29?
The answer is 11.01
